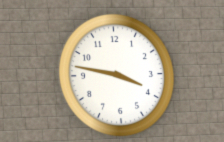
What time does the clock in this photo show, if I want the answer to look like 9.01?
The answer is 3.47
